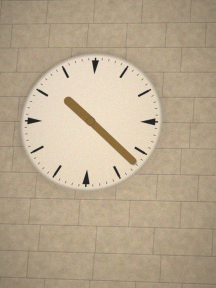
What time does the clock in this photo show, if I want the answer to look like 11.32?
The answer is 10.22
